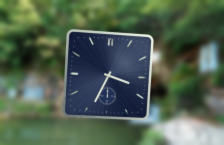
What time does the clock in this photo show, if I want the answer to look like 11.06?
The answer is 3.34
